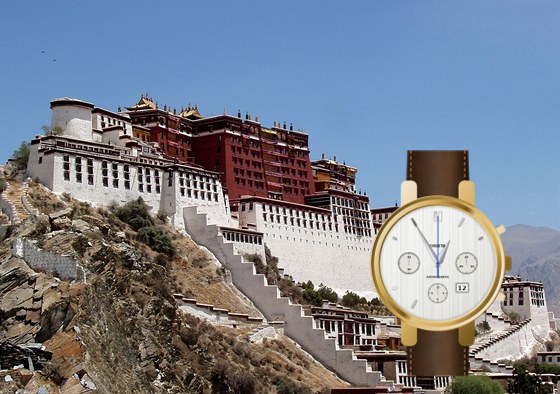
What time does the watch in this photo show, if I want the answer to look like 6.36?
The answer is 12.55
